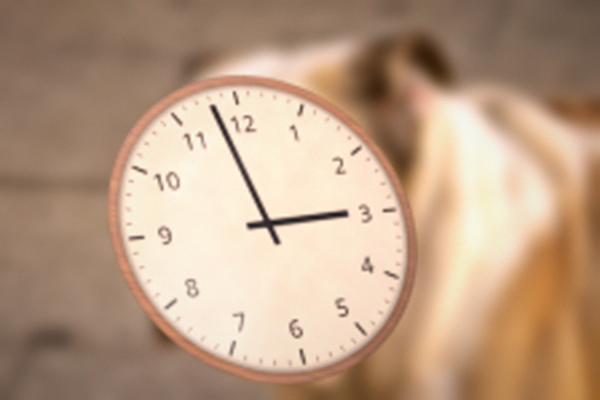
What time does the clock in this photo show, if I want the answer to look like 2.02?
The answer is 2.58
